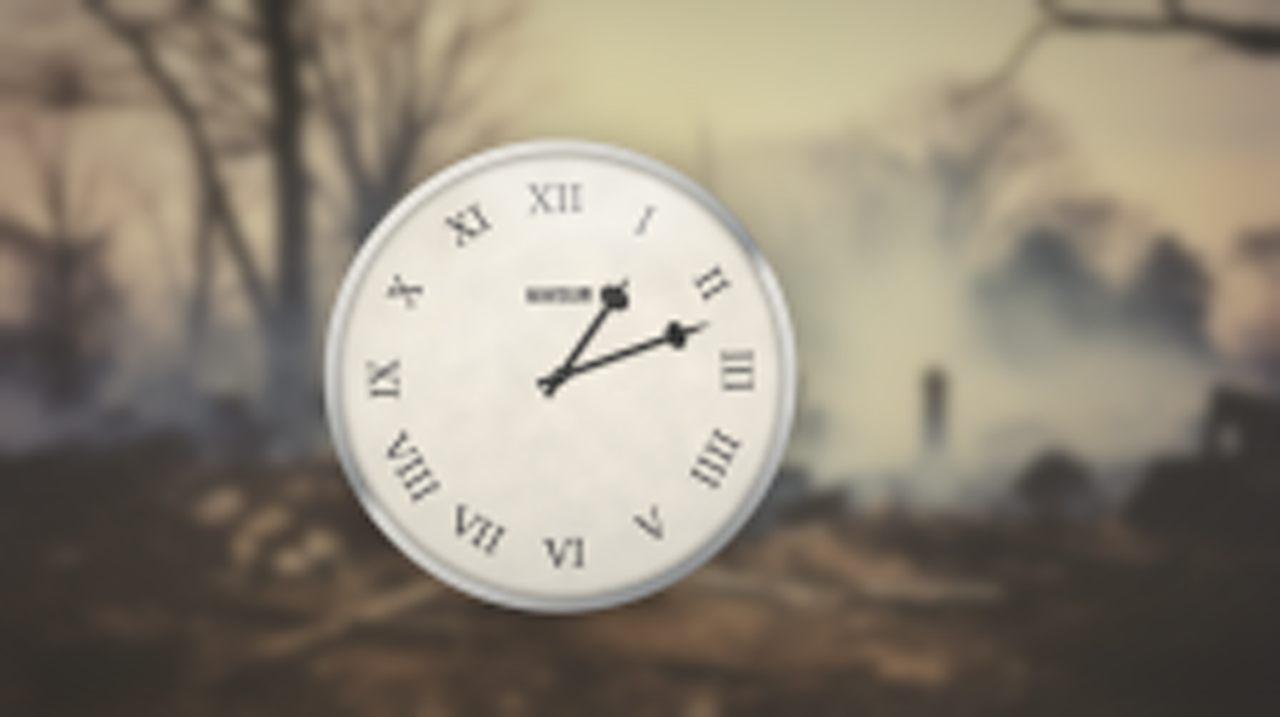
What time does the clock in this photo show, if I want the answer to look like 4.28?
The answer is 1.12
